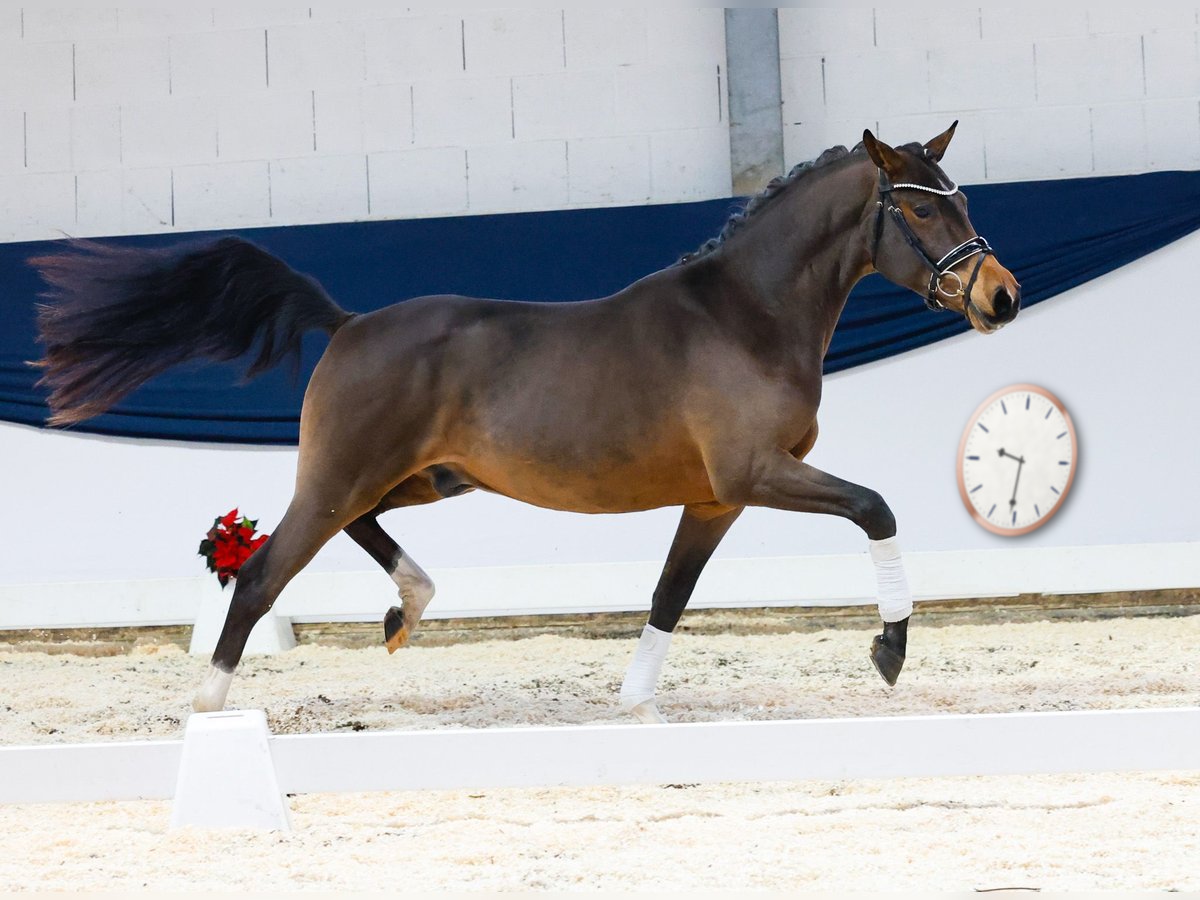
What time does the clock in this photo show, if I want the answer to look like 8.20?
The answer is 9.31
